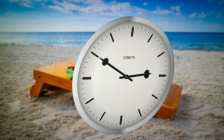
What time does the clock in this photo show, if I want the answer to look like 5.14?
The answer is 2.50
